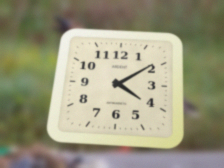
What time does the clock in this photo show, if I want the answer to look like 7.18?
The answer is 4.09
